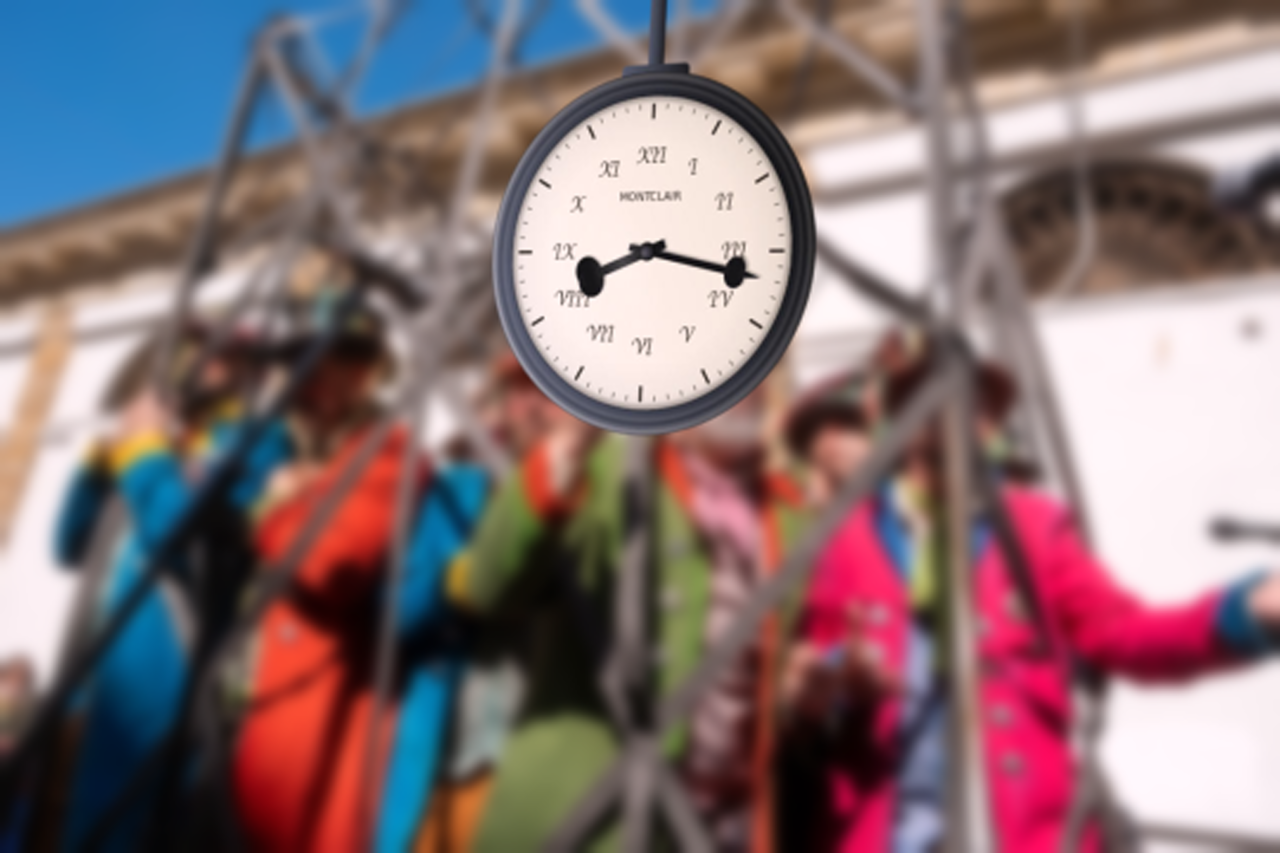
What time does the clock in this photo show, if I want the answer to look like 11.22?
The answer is 8.17
